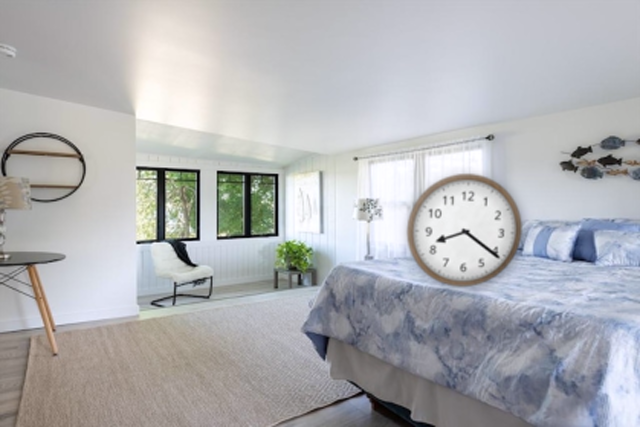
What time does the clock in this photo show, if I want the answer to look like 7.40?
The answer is 8.21
